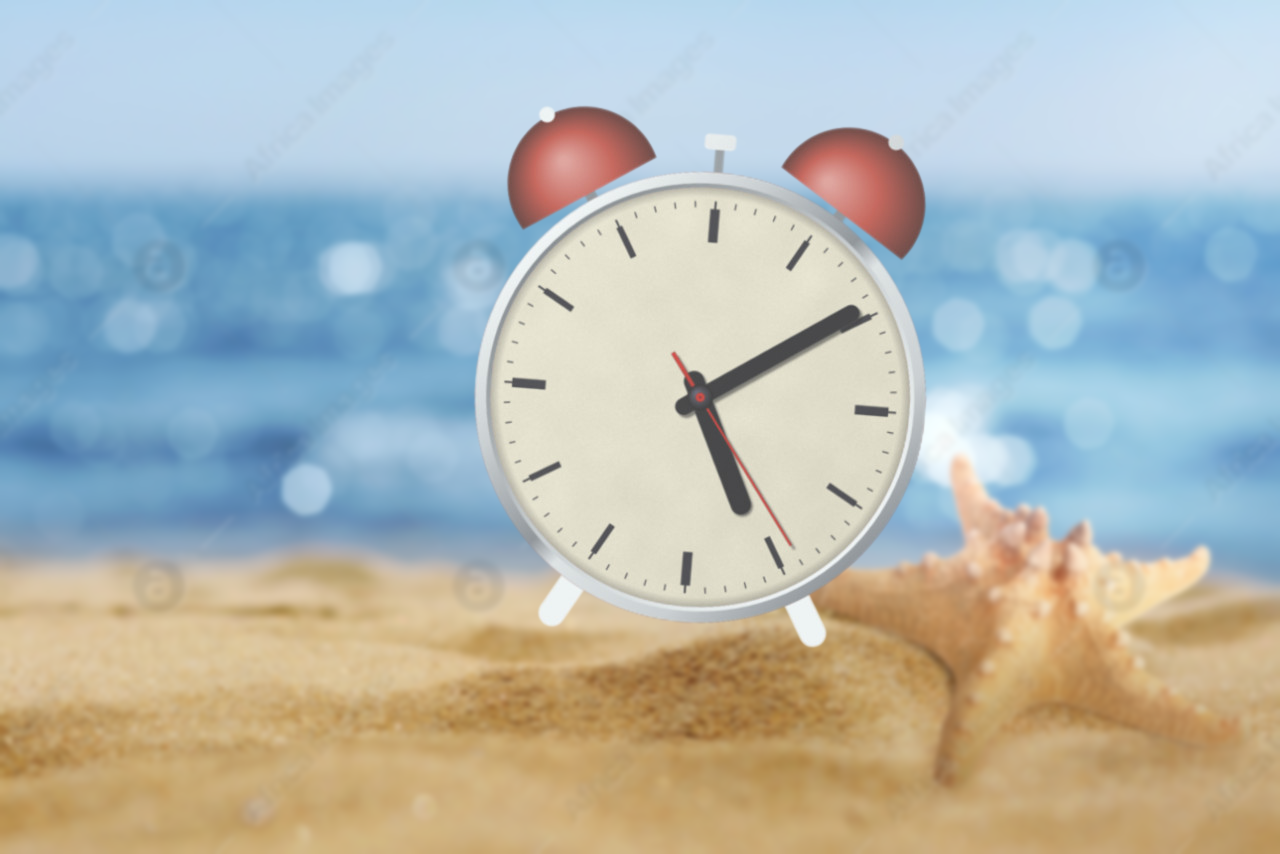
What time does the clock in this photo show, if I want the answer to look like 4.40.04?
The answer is 5.09.24
